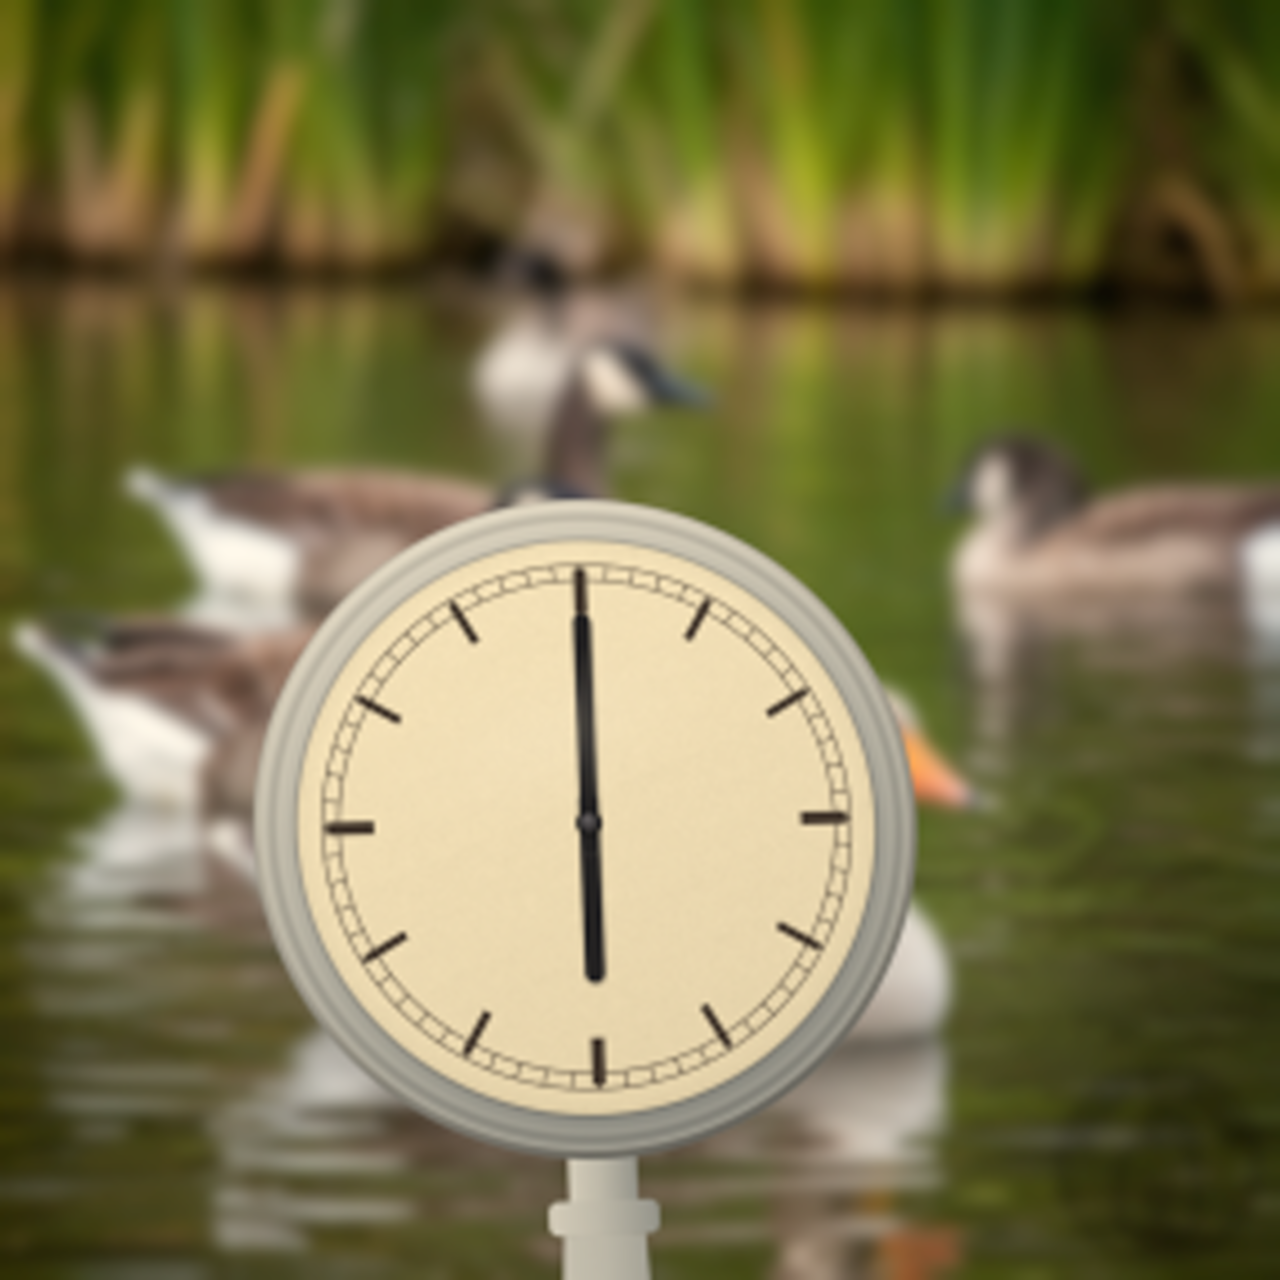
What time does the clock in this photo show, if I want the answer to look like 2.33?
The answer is 6.00
